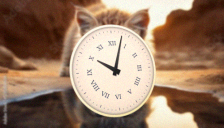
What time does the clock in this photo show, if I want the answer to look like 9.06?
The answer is 10.03
